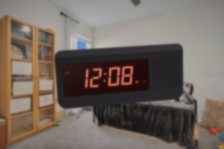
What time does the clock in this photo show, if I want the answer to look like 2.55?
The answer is 12.08
